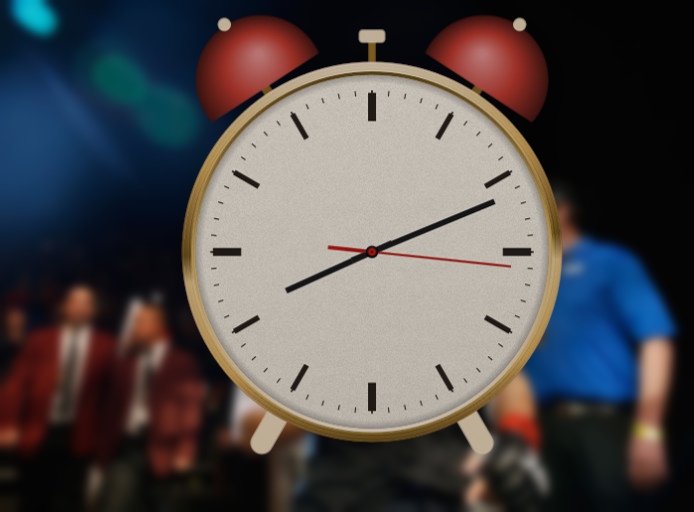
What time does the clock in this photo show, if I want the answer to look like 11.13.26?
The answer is 8.11.16
